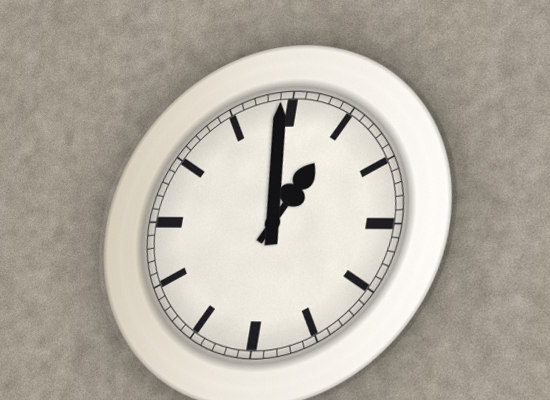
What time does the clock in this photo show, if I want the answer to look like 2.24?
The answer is 12.59
